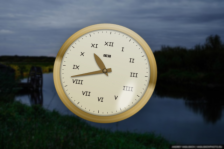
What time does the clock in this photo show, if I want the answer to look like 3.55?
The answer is 10.42
